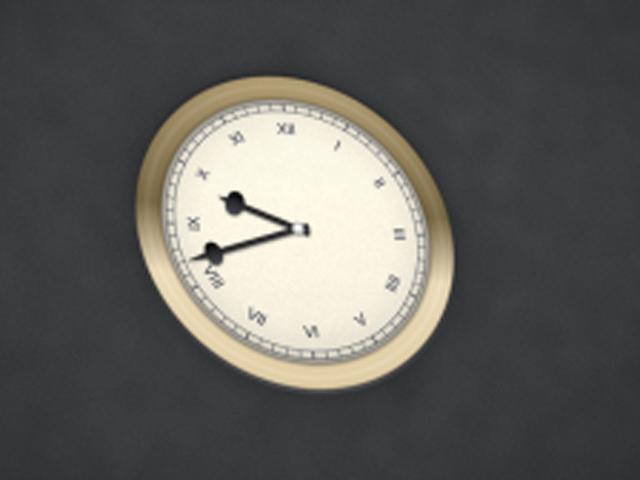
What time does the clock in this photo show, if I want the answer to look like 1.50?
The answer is 9.42
